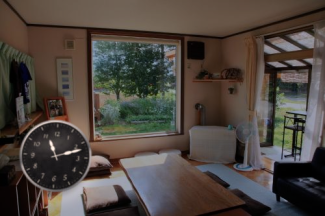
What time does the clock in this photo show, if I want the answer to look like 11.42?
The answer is 11.12
